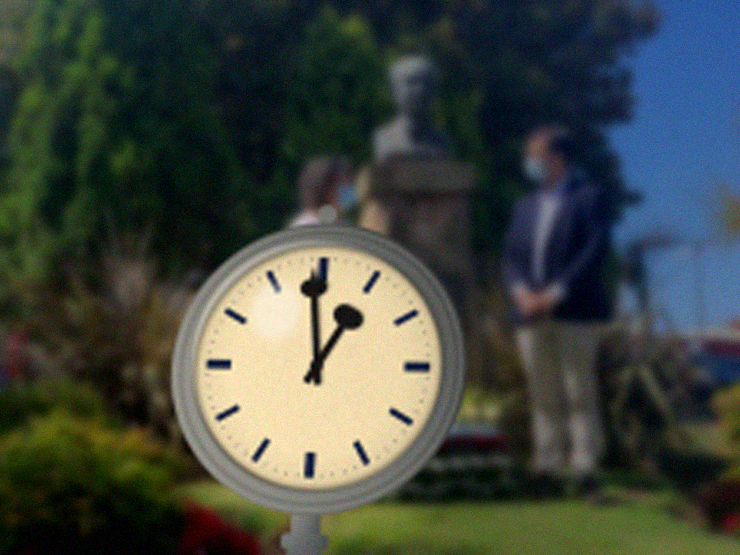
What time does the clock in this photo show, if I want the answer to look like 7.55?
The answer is 12.59
